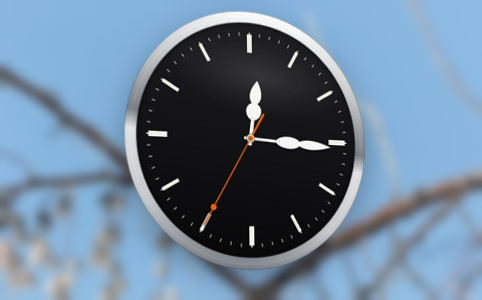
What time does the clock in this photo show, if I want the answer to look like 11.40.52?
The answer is 12.15.35
